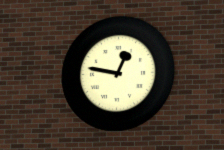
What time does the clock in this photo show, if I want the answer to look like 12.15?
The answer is 12.47
